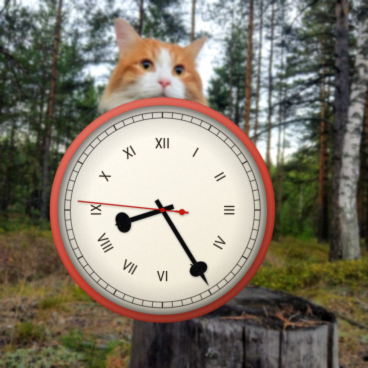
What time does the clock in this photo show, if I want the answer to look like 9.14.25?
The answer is 8.24.46
